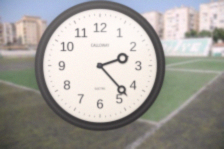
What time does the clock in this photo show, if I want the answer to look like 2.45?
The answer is 2.23
